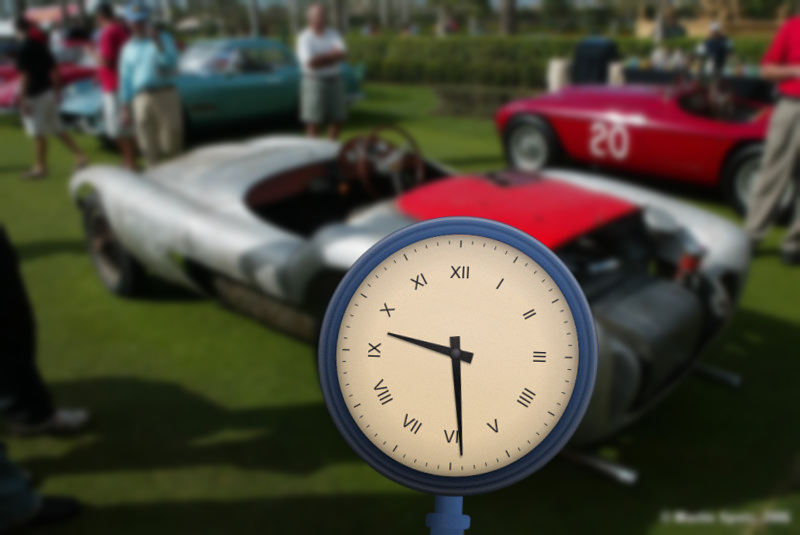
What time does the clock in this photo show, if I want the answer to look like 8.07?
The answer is 9.29
